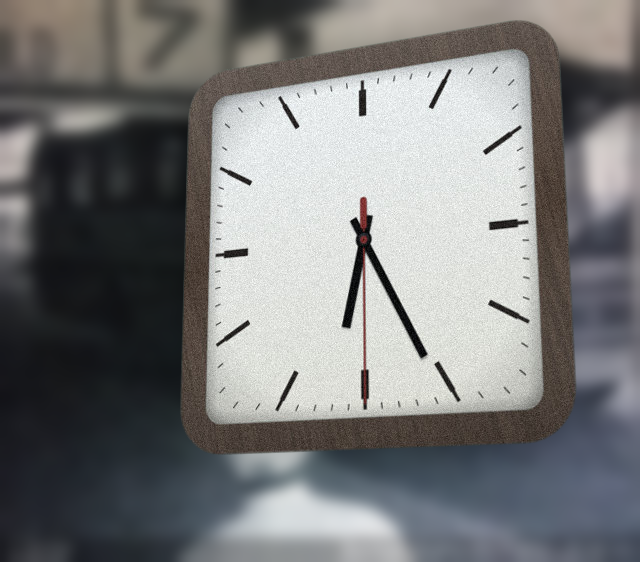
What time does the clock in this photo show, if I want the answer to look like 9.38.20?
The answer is 6.25.30
